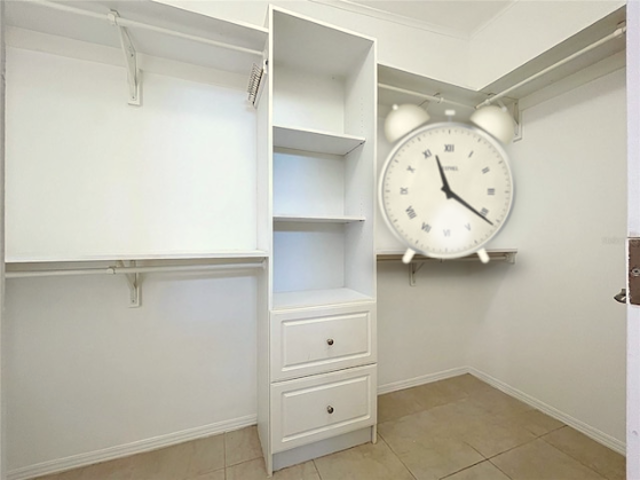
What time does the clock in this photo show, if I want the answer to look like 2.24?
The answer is 11.21
